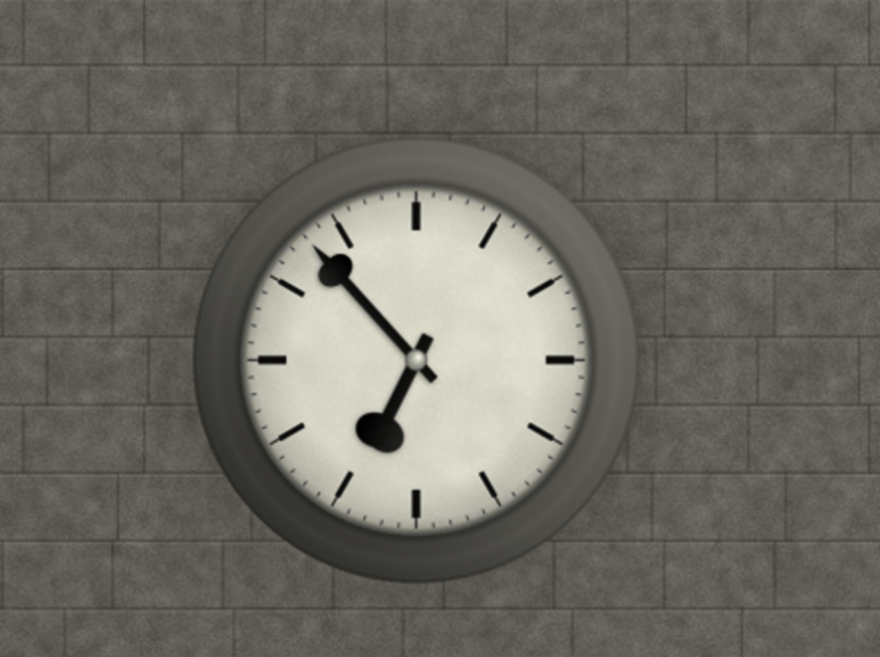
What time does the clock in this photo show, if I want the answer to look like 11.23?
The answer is 6.53
